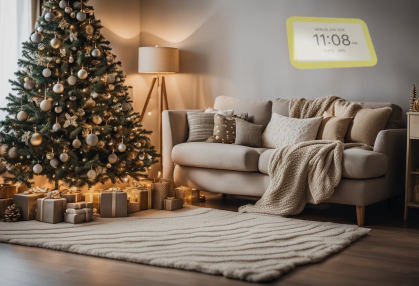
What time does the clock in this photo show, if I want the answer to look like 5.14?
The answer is 11.08
